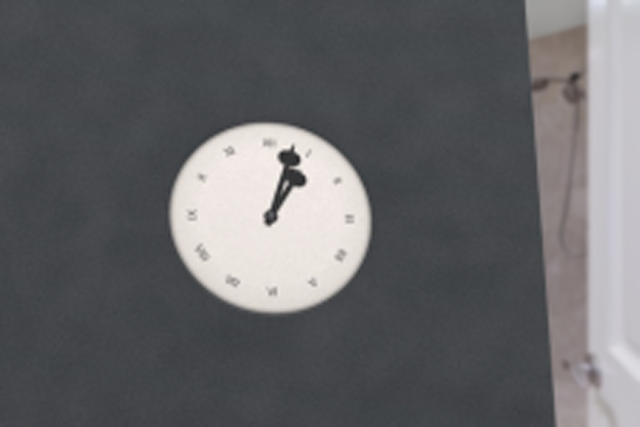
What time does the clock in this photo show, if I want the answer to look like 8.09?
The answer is 1.03
